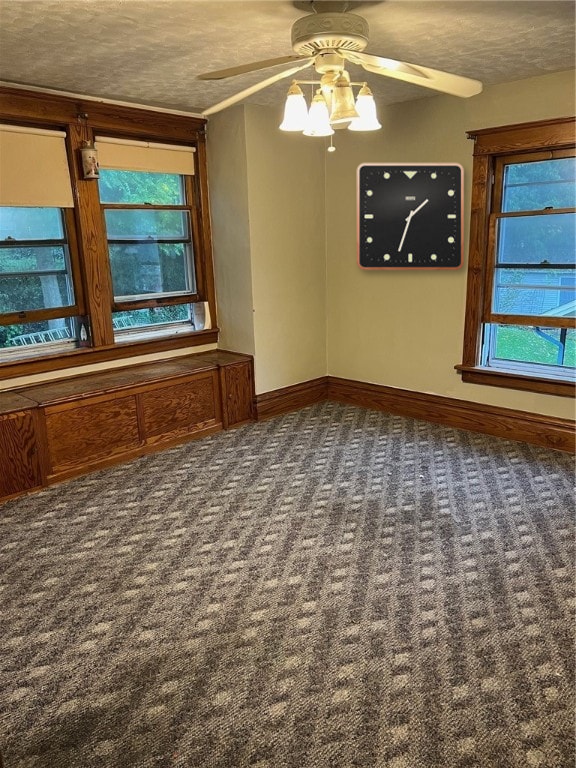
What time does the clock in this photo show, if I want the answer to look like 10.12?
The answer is 1.33
